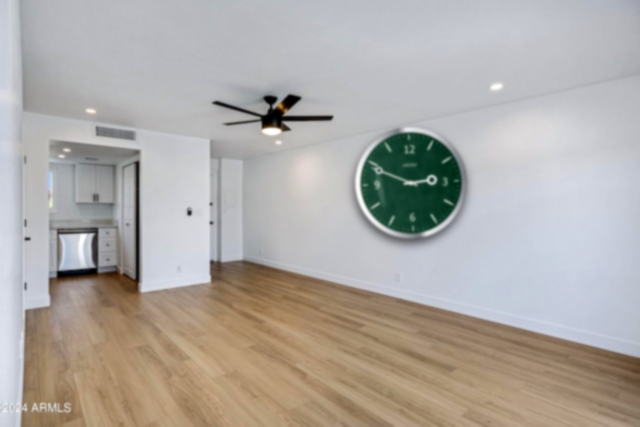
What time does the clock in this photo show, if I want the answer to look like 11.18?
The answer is 2.49
